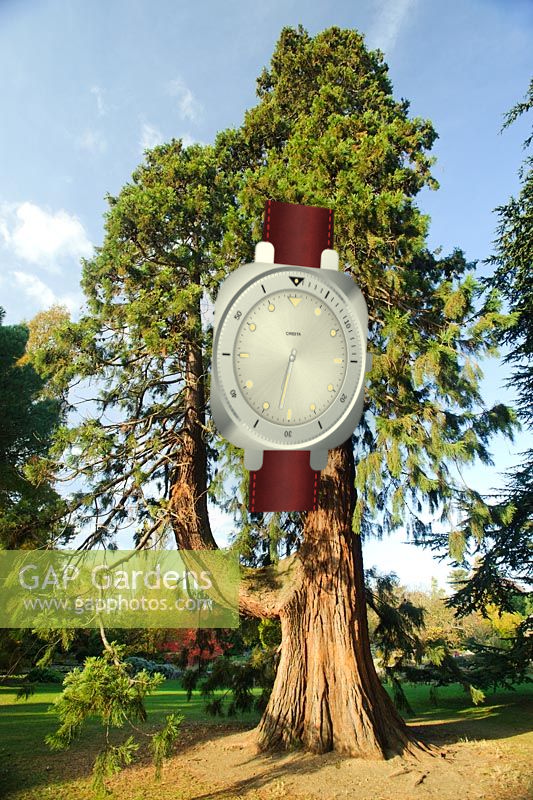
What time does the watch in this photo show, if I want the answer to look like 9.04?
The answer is 6.32
